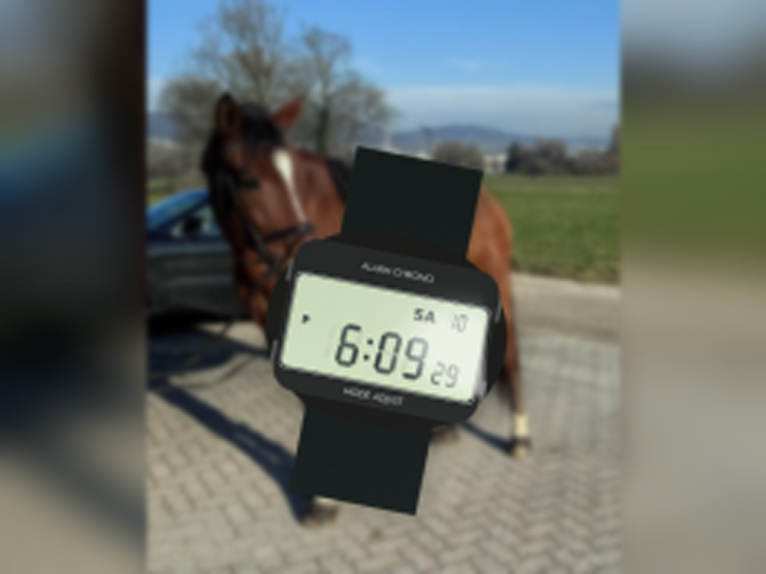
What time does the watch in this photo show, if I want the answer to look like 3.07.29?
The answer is 6.09.29
